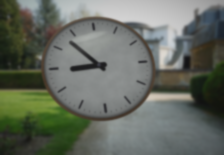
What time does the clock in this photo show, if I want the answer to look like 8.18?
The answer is 8.53
